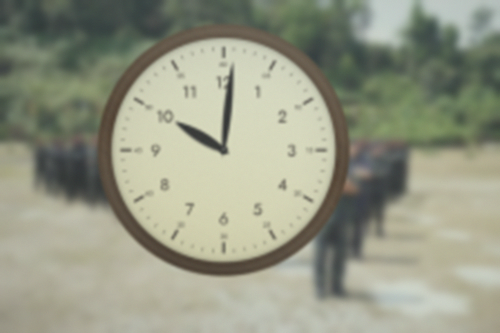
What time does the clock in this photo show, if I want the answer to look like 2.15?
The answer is 10.01
